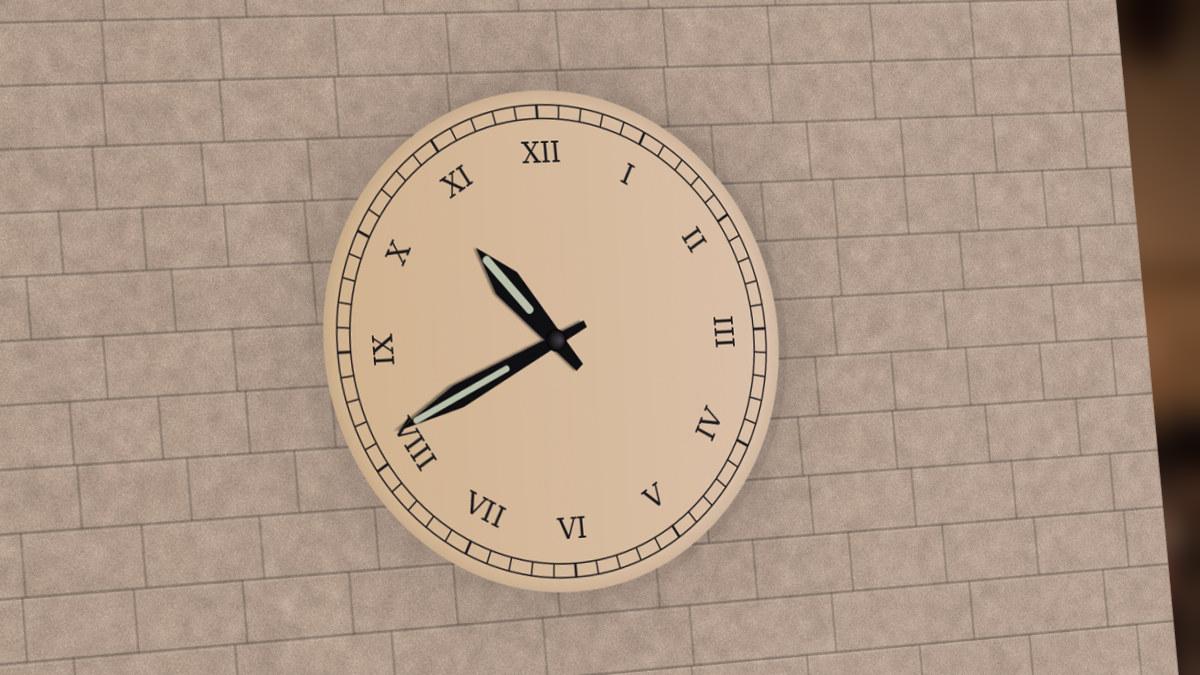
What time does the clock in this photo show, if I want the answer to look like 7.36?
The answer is 10.41
